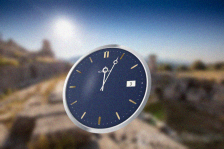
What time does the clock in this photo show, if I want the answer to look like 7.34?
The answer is 12.04
